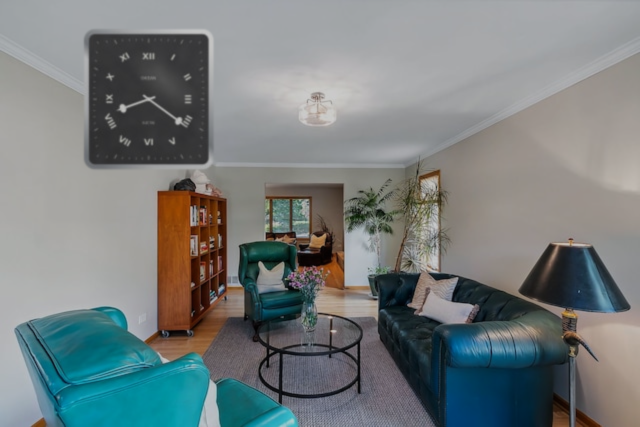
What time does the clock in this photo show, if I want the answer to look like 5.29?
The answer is 8.21
